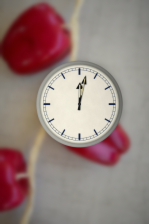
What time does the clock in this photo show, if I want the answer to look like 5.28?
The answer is 12.02
